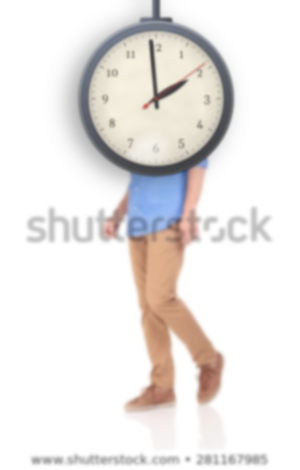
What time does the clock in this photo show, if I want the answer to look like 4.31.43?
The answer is 1.59.09
